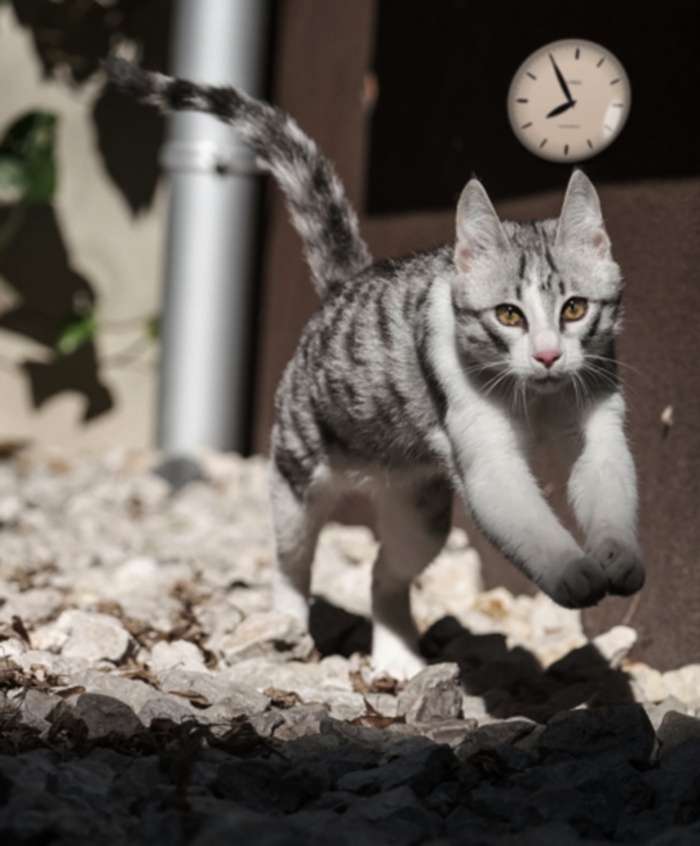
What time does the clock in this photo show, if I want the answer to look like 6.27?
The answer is 7.55
